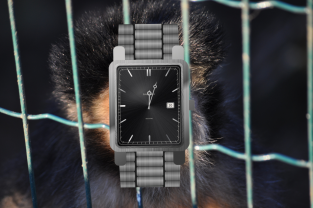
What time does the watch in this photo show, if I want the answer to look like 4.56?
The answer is 12.03
